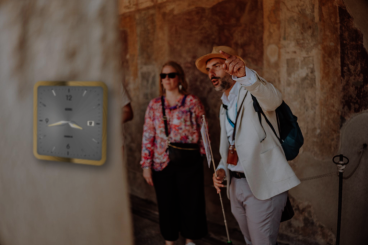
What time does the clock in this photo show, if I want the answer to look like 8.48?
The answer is 3.43
